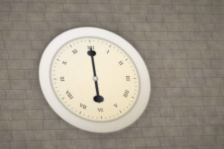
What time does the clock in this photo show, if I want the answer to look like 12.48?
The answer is 6.00
